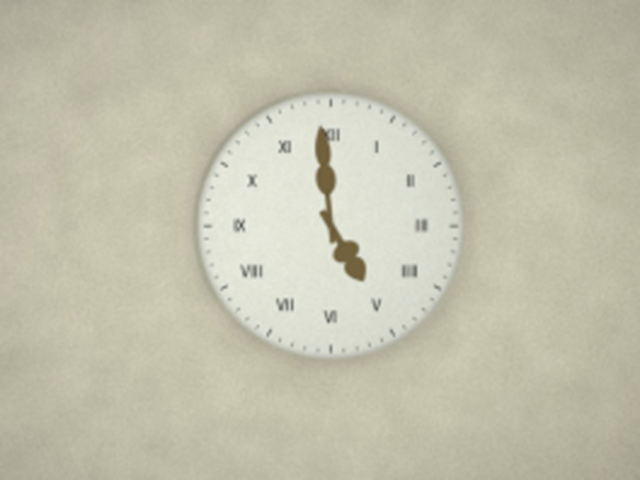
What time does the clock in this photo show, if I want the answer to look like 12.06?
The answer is 4.59
